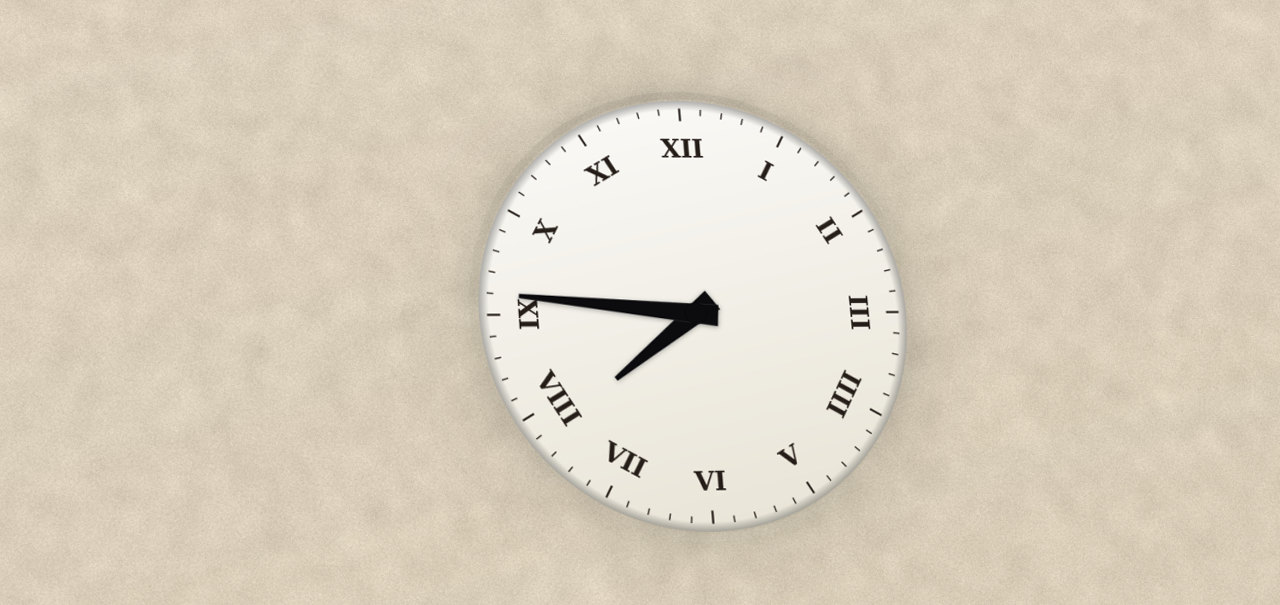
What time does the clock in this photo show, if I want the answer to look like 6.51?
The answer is 7.46
